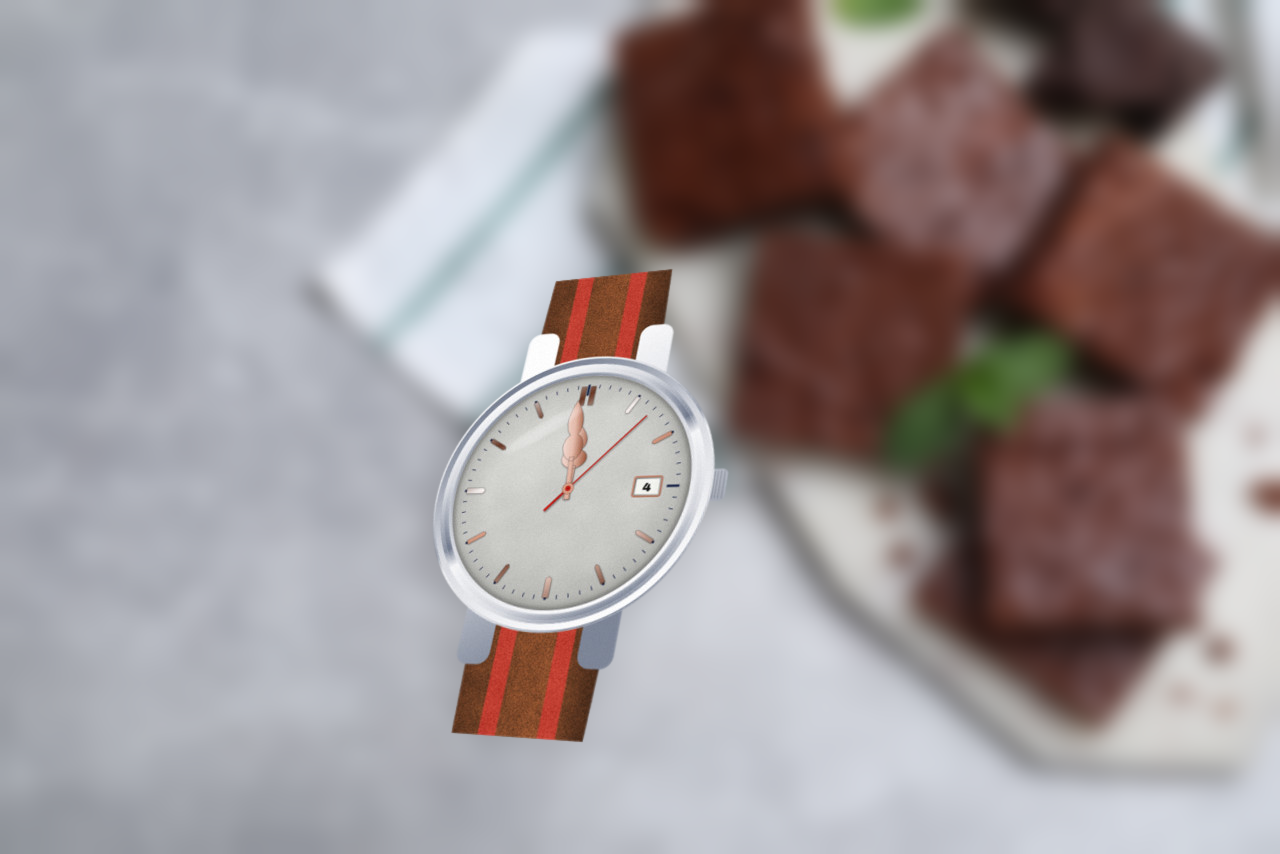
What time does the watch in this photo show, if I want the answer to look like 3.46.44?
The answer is 11.59.07
